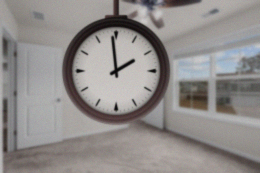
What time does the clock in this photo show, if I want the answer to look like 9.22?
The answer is 1.59
